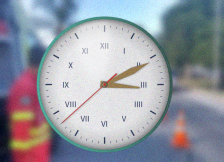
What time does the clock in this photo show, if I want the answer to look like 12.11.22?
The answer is 3.10.38
